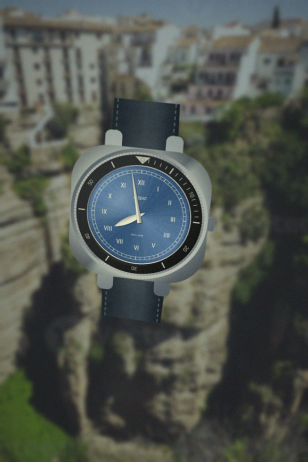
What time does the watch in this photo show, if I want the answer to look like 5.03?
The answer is 7.58
